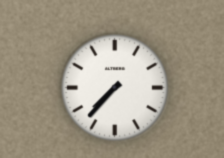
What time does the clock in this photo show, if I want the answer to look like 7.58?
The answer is 7.37
